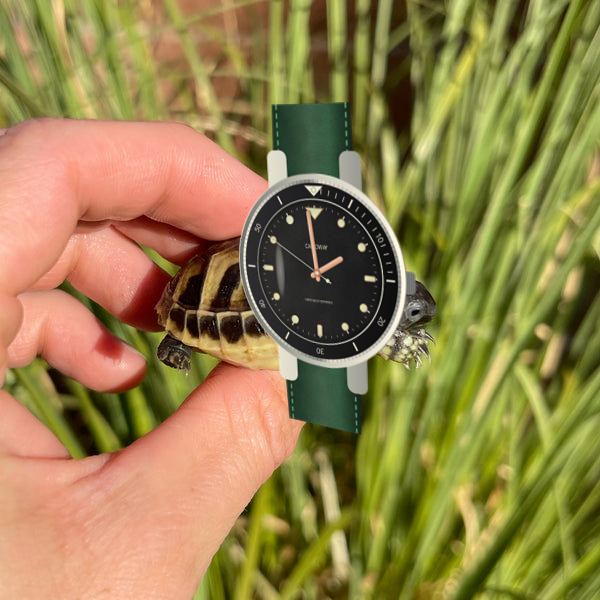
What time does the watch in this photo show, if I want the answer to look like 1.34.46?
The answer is 1.58.50
